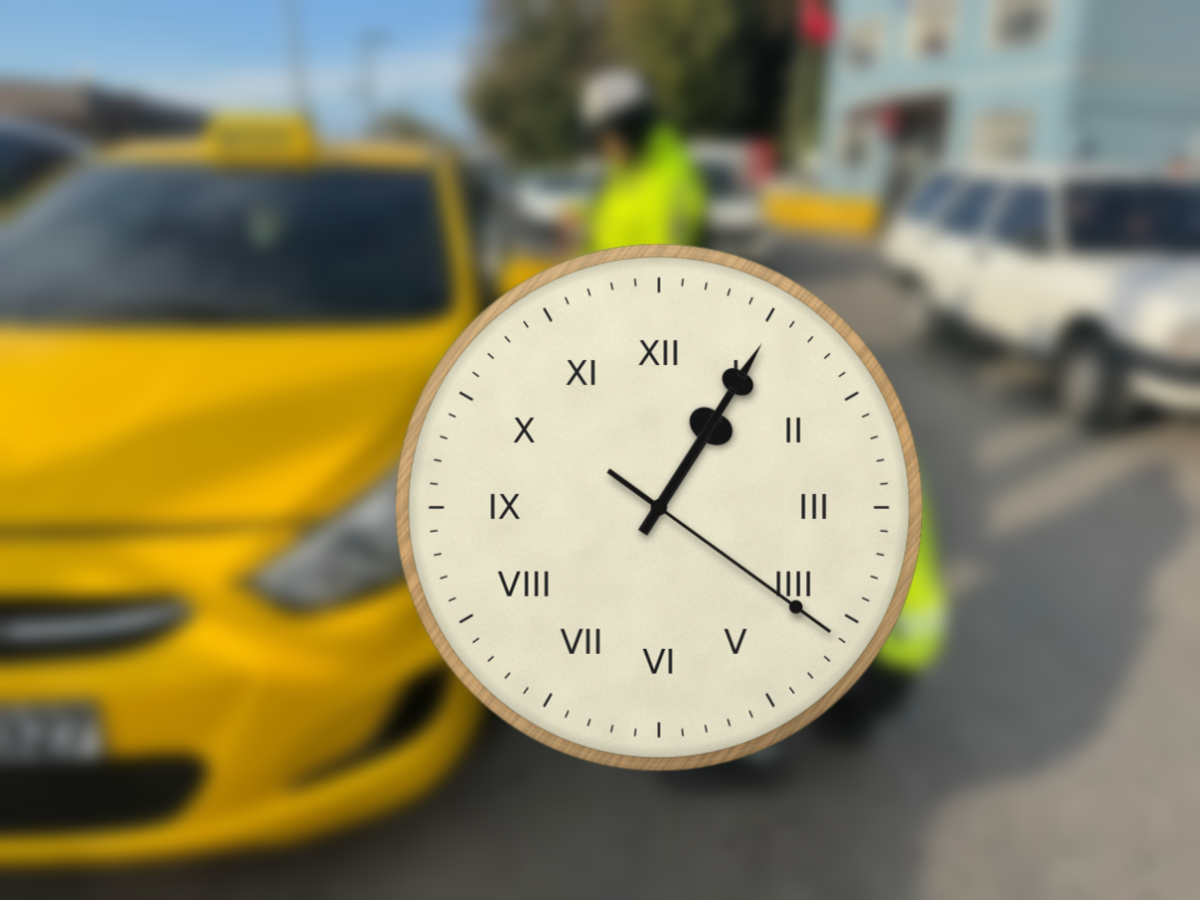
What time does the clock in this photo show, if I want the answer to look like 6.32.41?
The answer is 1.05.21
